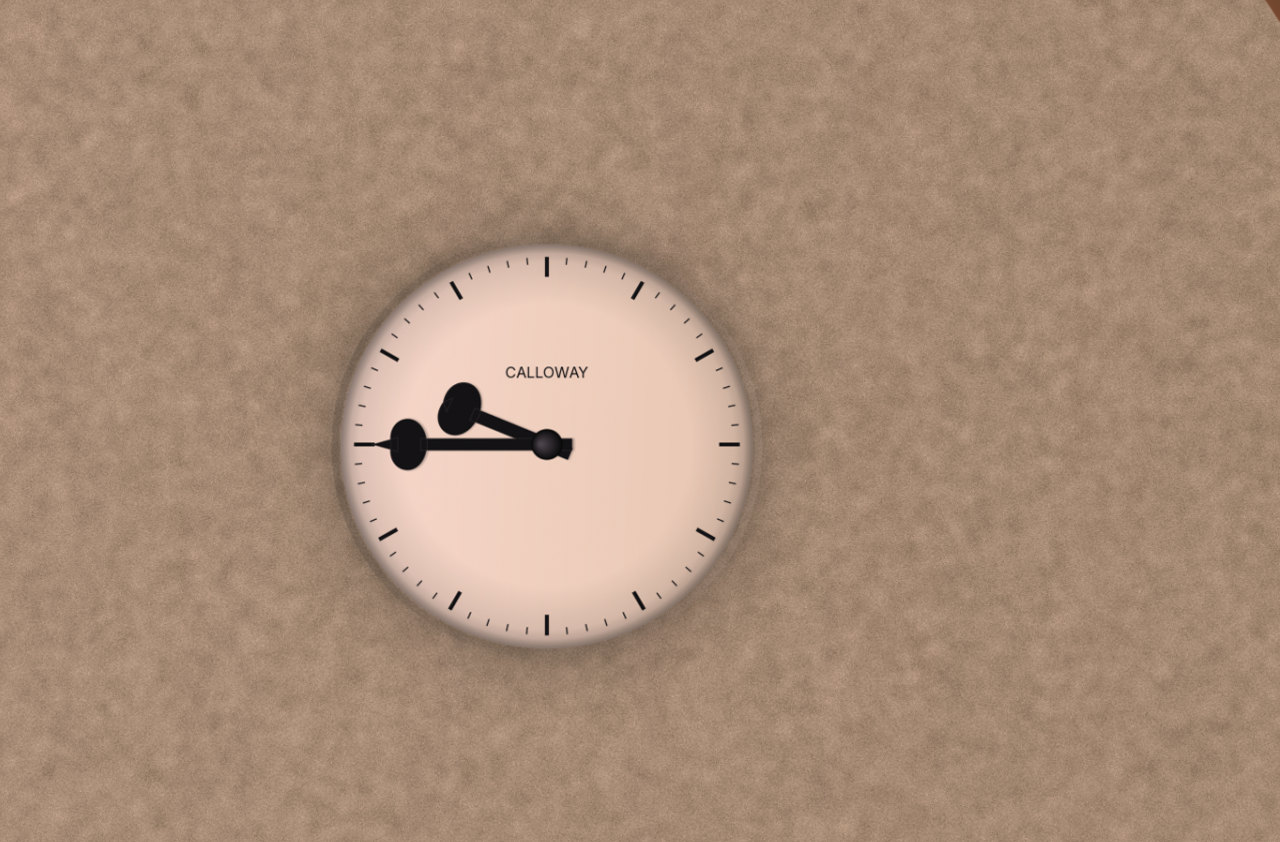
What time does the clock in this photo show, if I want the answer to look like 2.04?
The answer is 9.45
